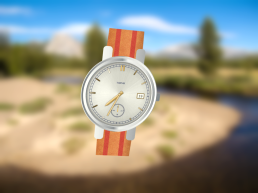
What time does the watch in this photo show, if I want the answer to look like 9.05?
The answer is 7.34
